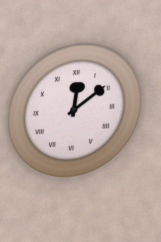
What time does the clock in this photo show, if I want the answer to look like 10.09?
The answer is 12.09
